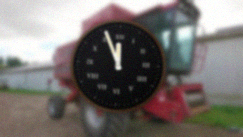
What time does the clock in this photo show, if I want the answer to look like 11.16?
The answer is 11.56
